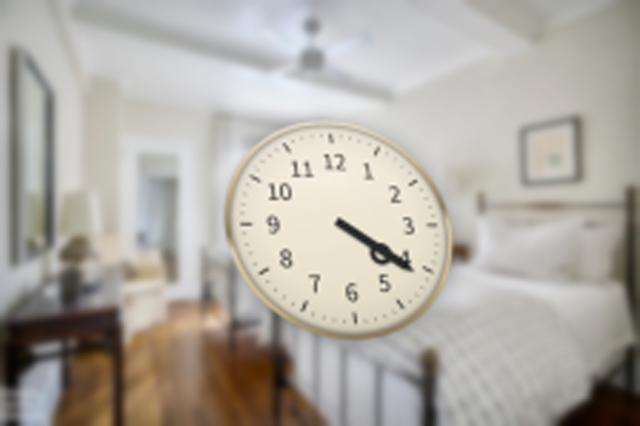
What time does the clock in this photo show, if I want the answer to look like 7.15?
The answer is 4.21
